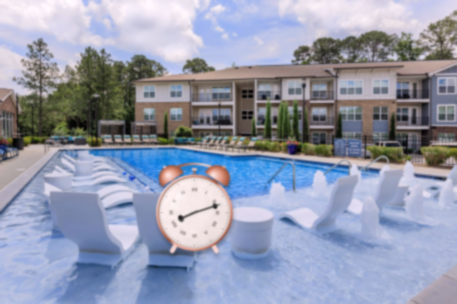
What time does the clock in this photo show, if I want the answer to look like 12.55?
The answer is 8.12
